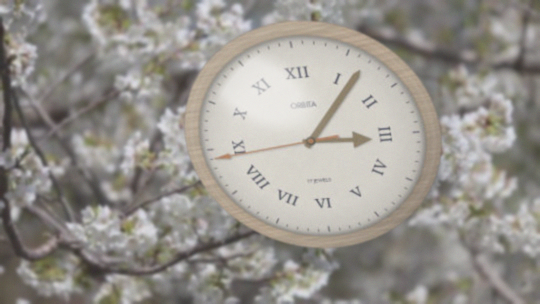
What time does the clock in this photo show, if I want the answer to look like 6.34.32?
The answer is 3.06.44
